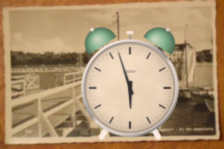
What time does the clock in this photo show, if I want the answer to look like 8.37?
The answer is 5.57
